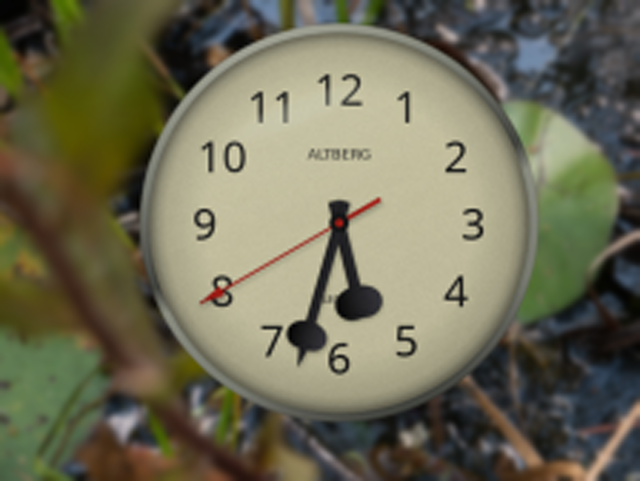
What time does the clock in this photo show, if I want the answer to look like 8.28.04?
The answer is 5.32.40
